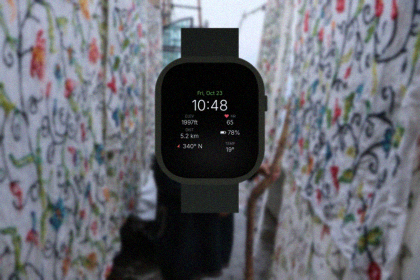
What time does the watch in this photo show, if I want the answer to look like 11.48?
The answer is 10.48
